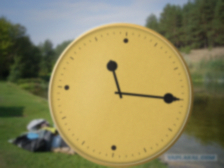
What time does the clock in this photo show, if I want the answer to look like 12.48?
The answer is 11.15
